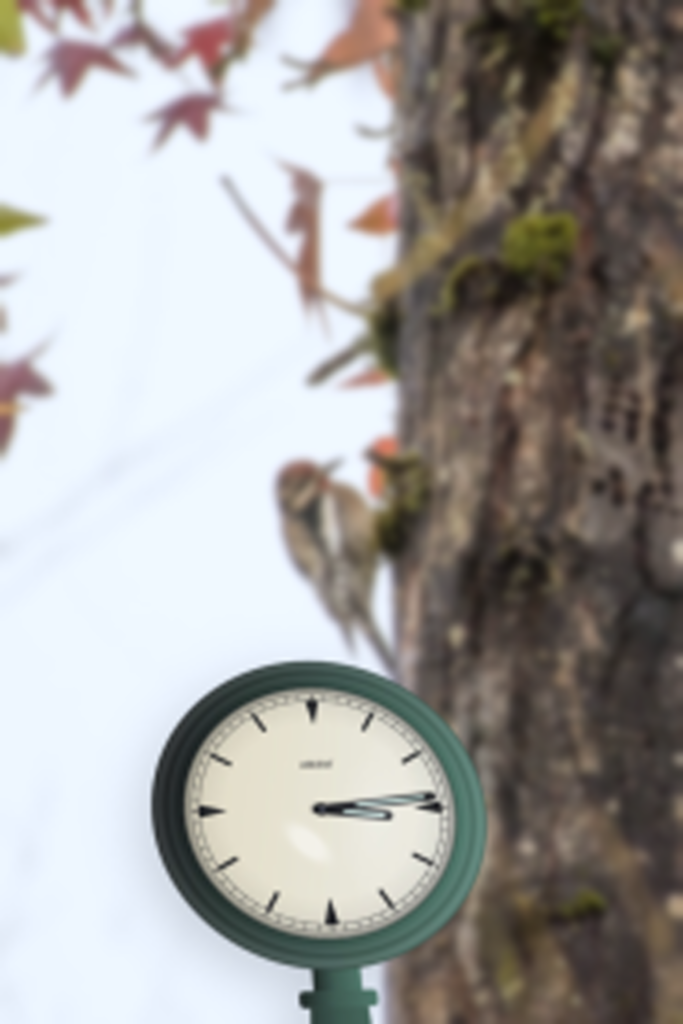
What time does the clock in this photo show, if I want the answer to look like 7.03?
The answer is 3.14
